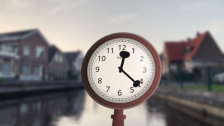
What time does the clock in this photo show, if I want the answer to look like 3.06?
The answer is 12.22
